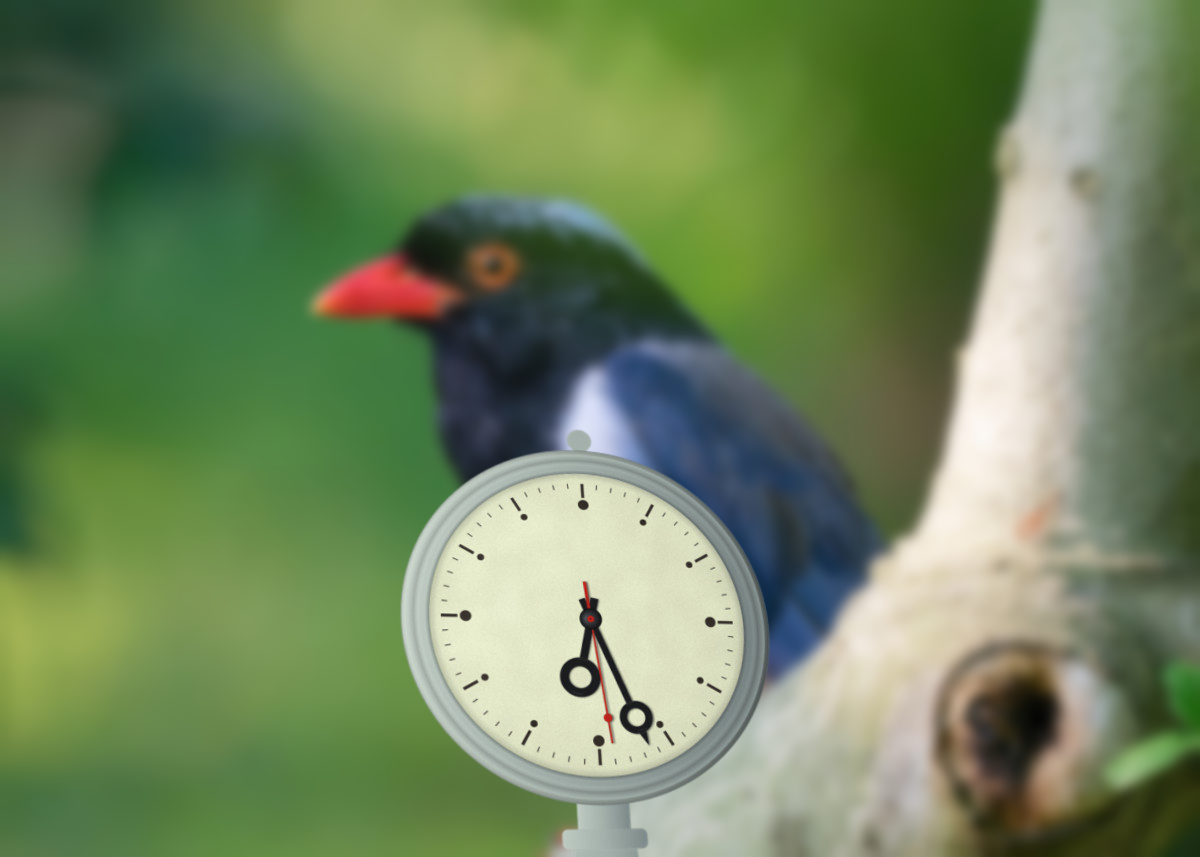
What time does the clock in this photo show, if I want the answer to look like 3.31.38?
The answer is 6.26.29
